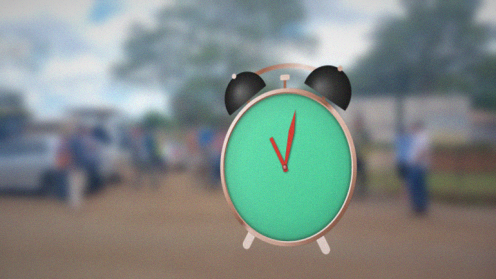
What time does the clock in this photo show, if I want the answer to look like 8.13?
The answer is 11.02
